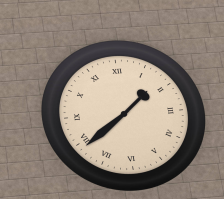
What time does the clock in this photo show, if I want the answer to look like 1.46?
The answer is 1.39
